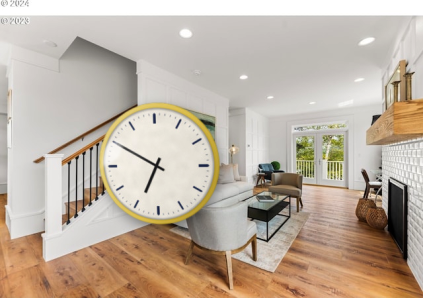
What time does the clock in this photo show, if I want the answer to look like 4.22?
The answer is 6.50
